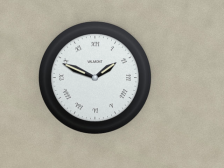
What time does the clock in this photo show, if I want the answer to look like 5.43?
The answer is 1.49
